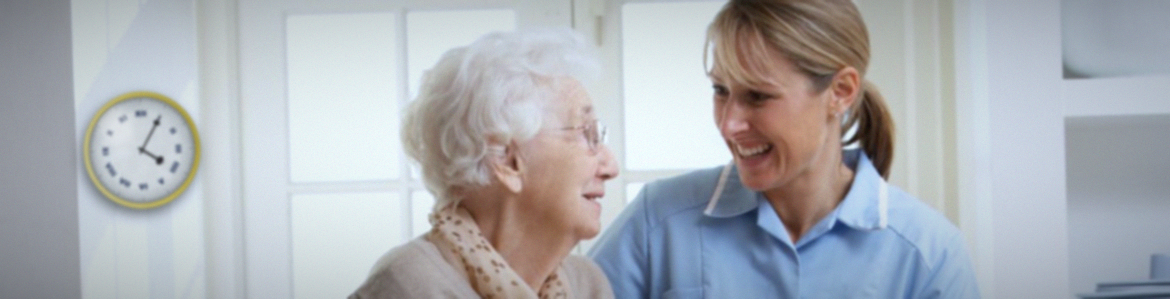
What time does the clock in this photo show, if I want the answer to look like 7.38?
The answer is 4.05
